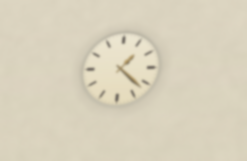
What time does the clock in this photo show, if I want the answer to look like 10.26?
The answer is 1.22
